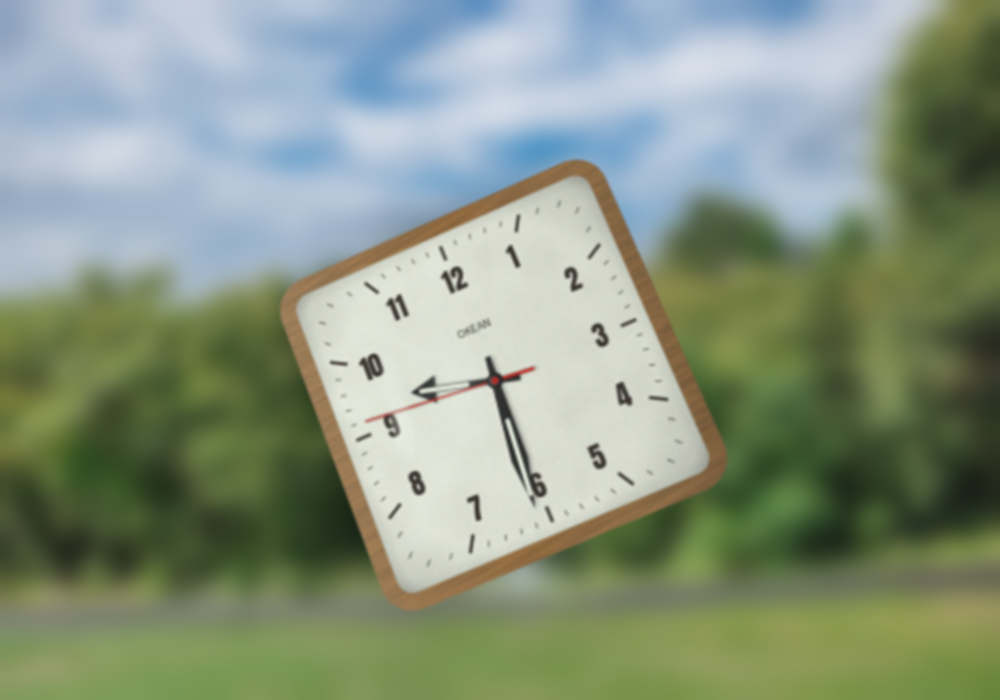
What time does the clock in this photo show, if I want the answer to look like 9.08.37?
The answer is 9.30.46
